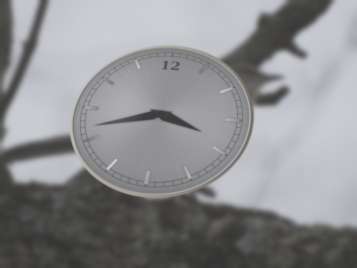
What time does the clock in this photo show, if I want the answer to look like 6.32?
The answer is 3.42
